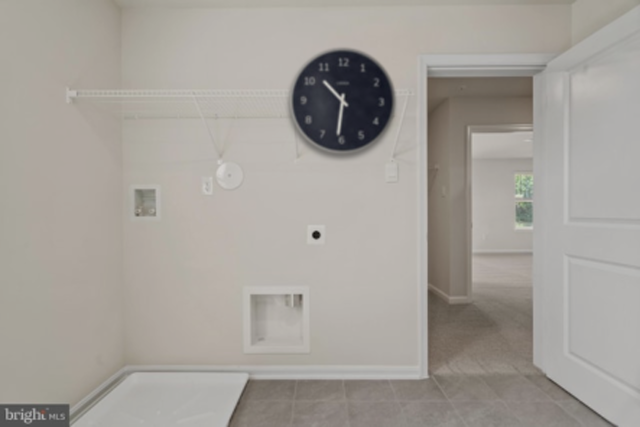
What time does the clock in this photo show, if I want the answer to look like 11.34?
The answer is 10.31
